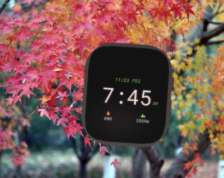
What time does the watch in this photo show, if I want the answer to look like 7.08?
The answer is 7.45
